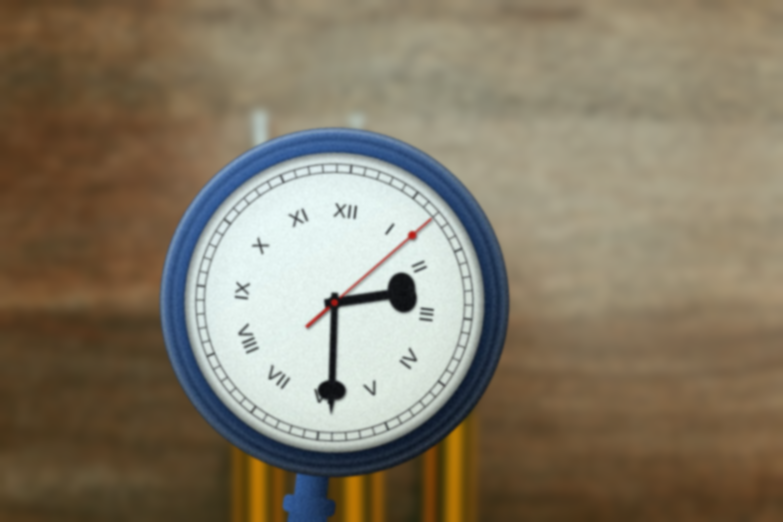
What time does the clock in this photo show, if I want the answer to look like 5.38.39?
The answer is 2.29.07
